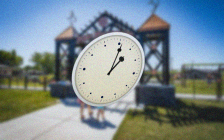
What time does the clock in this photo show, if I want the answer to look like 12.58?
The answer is 1.01
